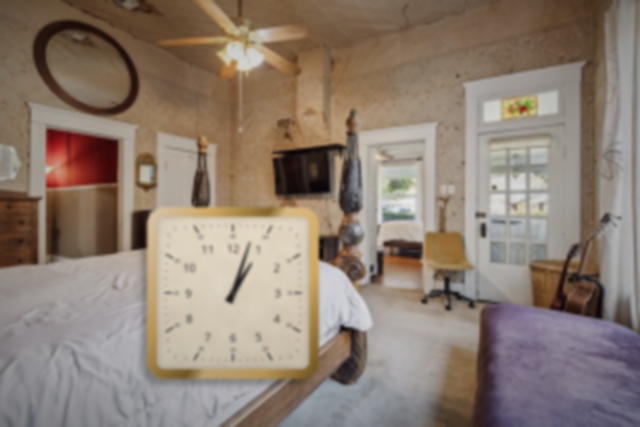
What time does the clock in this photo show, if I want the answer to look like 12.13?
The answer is 1.03
